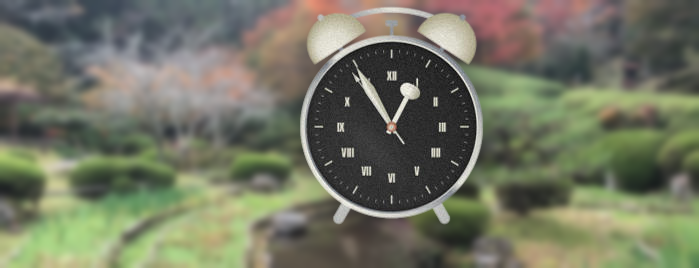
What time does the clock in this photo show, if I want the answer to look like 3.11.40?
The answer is 12.54.54
